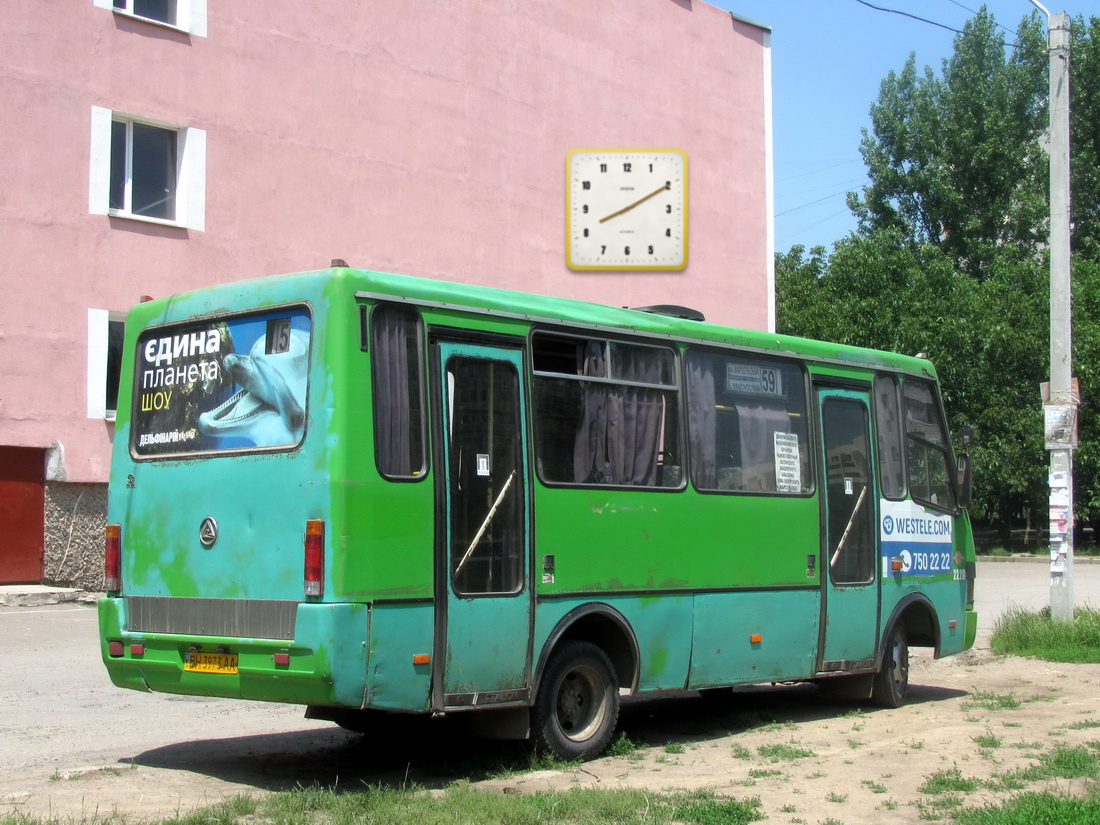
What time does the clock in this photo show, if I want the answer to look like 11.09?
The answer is 8.10
